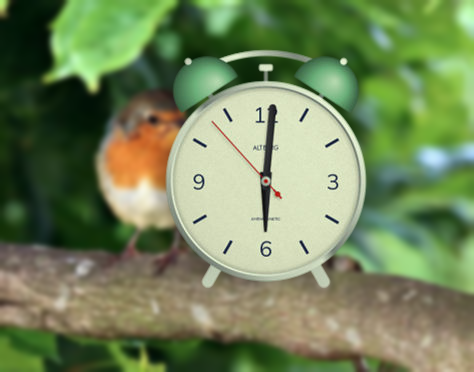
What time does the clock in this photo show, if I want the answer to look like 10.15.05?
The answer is 6.00.53
